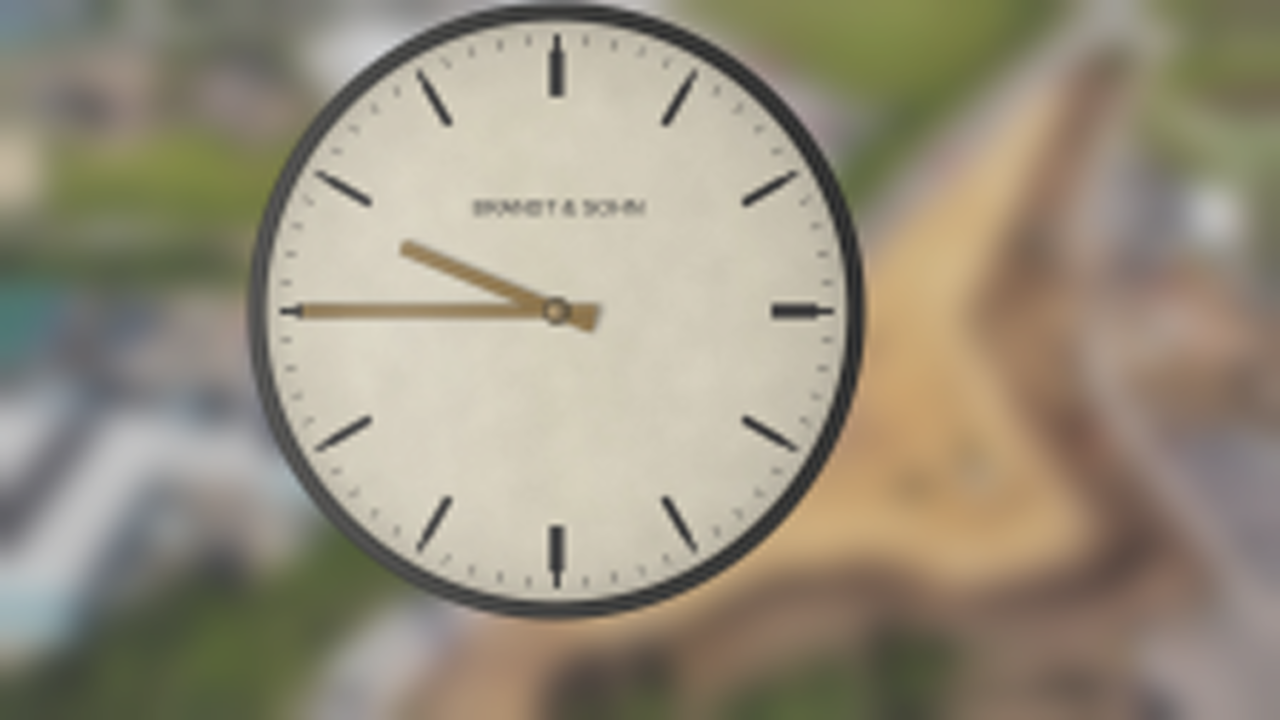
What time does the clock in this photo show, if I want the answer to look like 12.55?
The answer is 9.45
